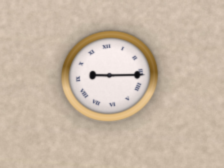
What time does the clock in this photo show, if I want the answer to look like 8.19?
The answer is 9.16
